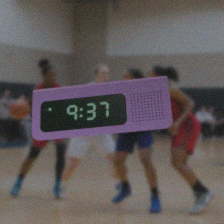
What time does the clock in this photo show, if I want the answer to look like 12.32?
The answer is 9.37
